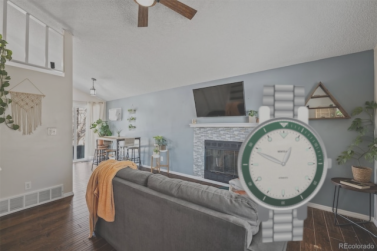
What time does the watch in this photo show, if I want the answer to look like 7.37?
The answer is 12.49
